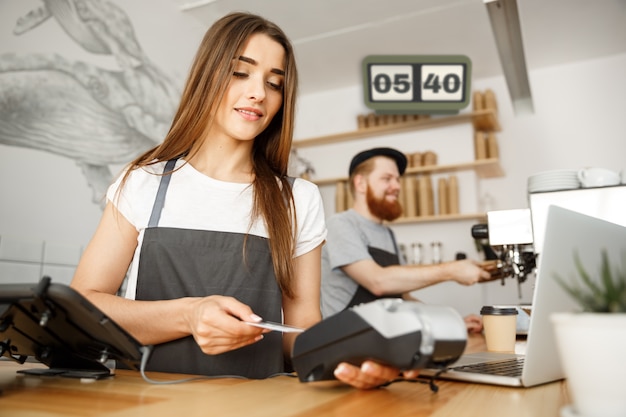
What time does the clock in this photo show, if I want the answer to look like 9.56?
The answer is 5.40
